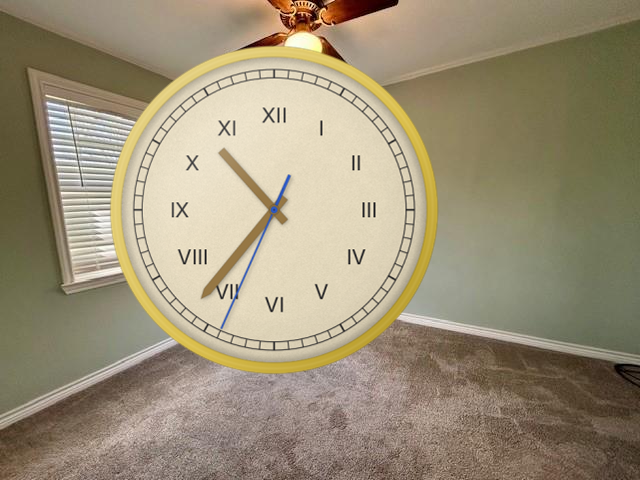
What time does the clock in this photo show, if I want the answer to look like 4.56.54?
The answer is 10.36.34
